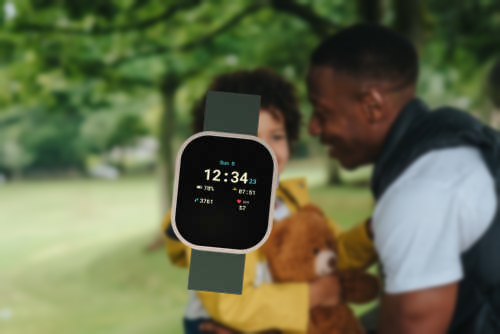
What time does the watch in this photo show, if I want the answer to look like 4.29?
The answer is 12.34
